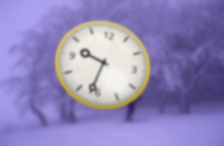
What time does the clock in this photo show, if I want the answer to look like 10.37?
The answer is 9.32
